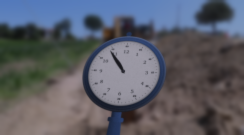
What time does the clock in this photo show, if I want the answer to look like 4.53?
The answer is 10.54
